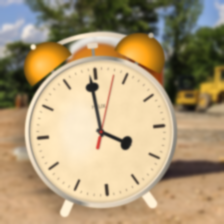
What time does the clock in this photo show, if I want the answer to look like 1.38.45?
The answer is 3.59.03
